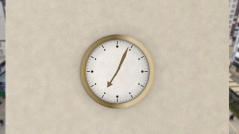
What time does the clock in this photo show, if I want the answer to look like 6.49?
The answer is 7.04
